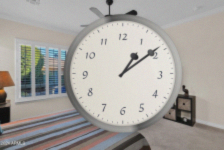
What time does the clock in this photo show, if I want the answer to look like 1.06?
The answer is 1.09
